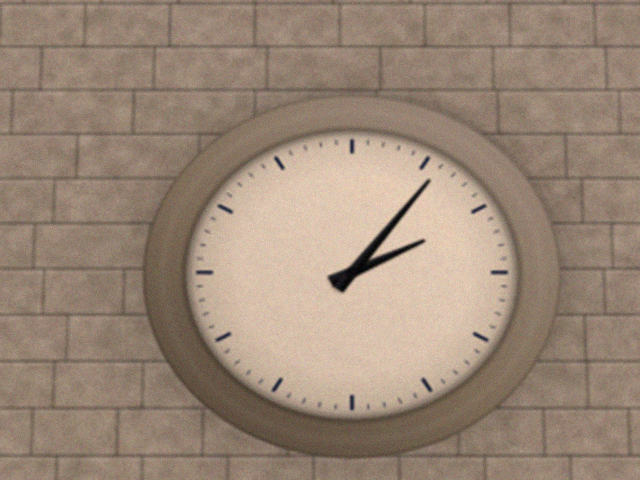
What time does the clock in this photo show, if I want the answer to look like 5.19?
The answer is 2.06
